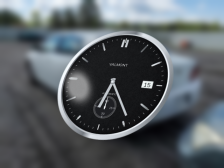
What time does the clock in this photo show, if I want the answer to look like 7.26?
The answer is 6.24
